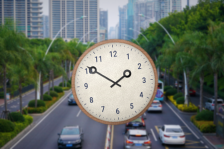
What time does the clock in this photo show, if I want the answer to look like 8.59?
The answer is 1.51
